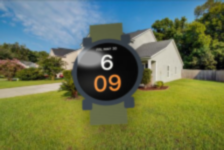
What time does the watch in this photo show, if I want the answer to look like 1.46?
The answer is 6.09
